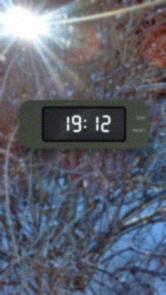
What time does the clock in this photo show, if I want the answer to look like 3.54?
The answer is 19.12
